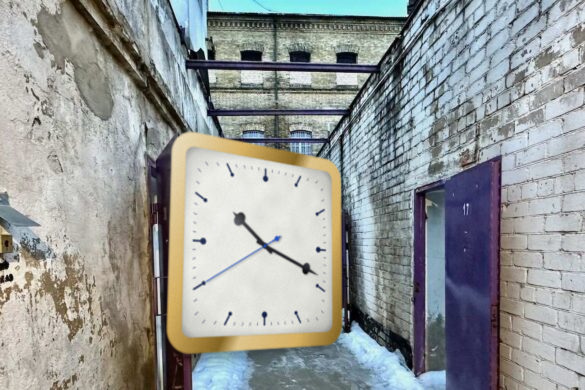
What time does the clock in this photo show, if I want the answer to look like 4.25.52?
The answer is 10.18.40
